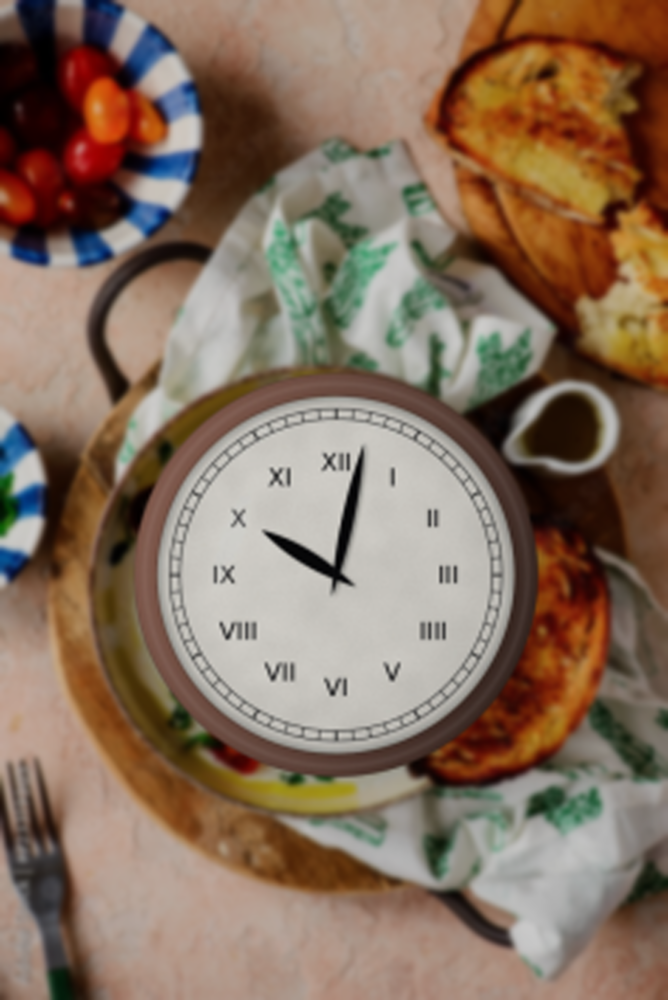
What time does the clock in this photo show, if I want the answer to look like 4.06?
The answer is 10.02
